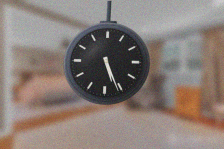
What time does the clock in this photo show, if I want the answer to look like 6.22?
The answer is 5.26
